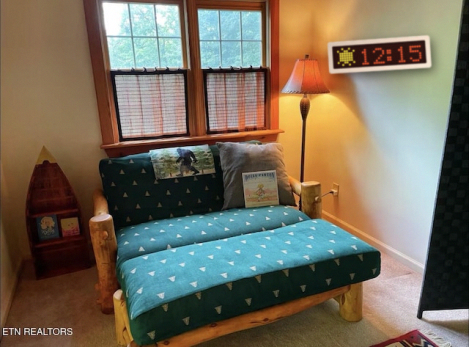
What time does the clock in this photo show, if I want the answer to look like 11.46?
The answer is 12.15
